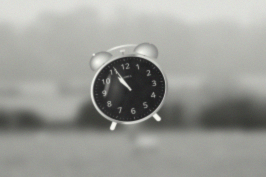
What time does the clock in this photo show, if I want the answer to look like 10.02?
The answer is 10.56
